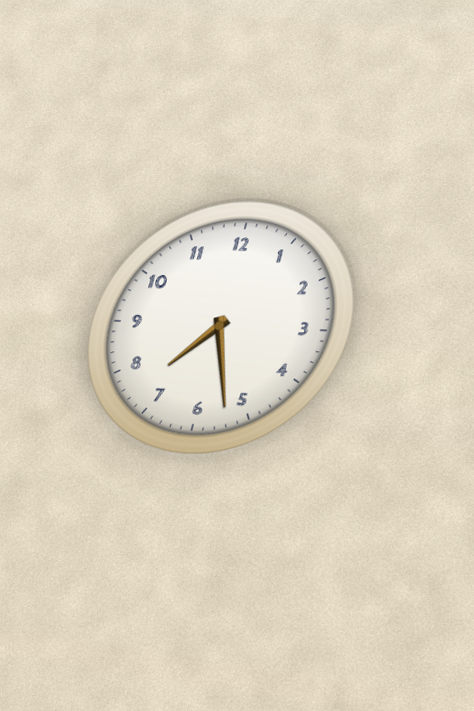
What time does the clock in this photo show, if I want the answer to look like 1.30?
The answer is 7.27
